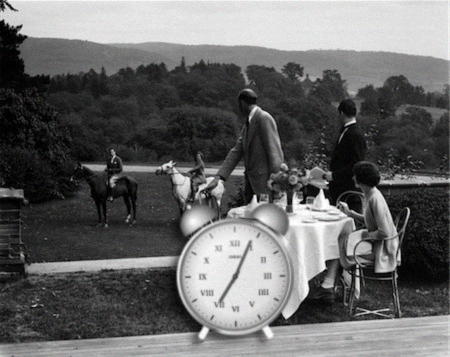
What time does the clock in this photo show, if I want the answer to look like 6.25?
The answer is 7.04
